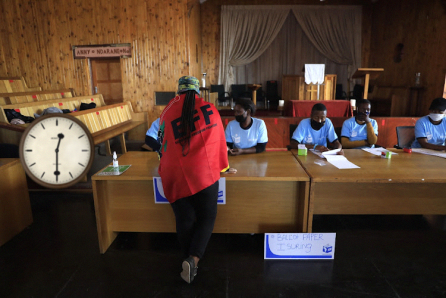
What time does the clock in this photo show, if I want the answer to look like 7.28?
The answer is 12.30
